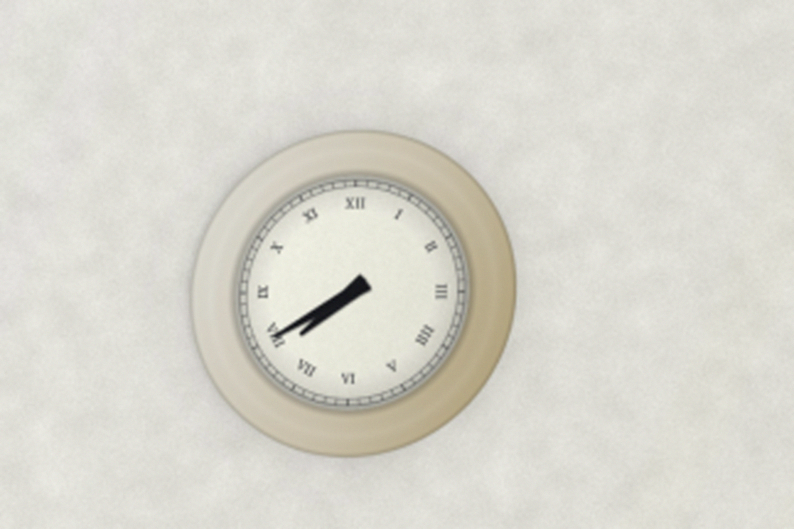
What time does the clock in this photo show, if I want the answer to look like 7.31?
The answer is 7.40
